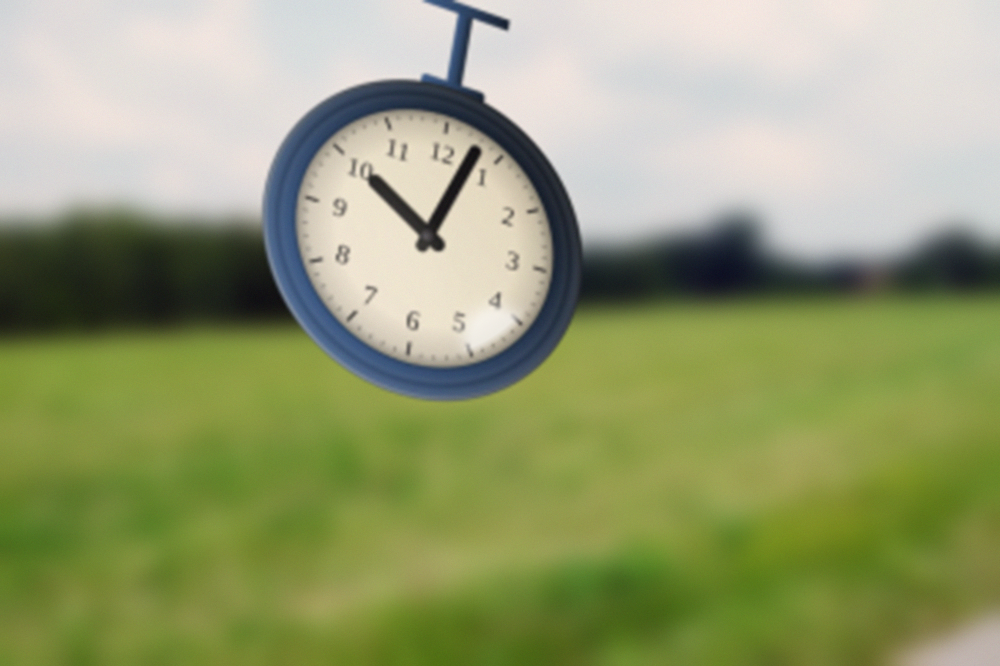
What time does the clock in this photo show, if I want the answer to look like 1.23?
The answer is 10.03
